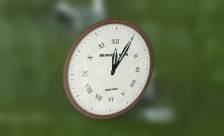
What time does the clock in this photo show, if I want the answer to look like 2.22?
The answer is 12.05
